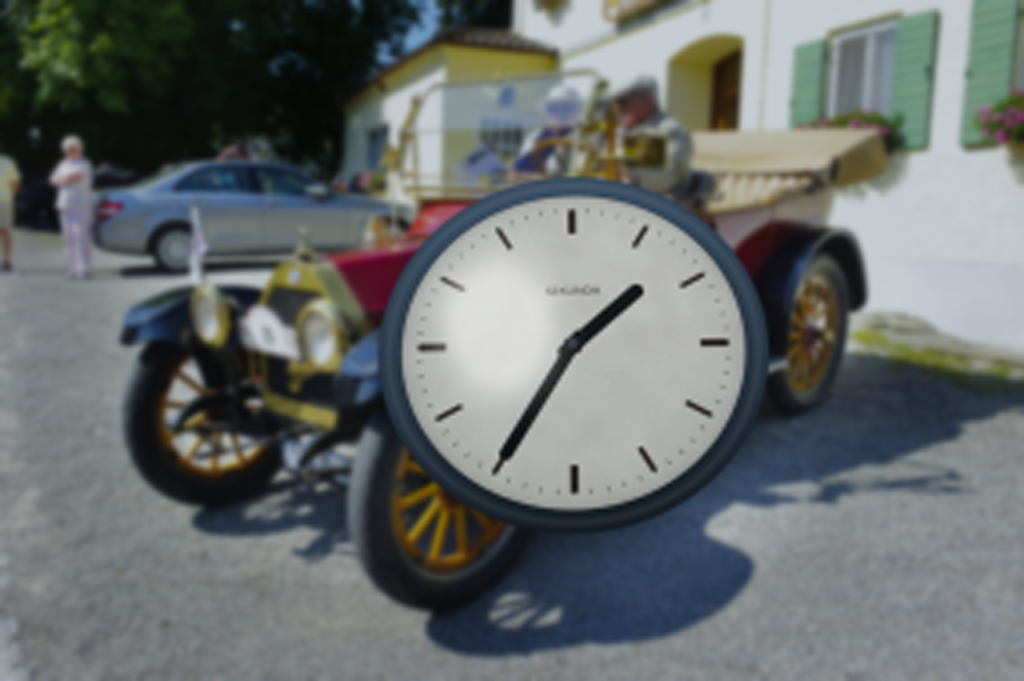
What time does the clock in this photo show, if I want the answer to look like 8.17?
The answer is 1.35
